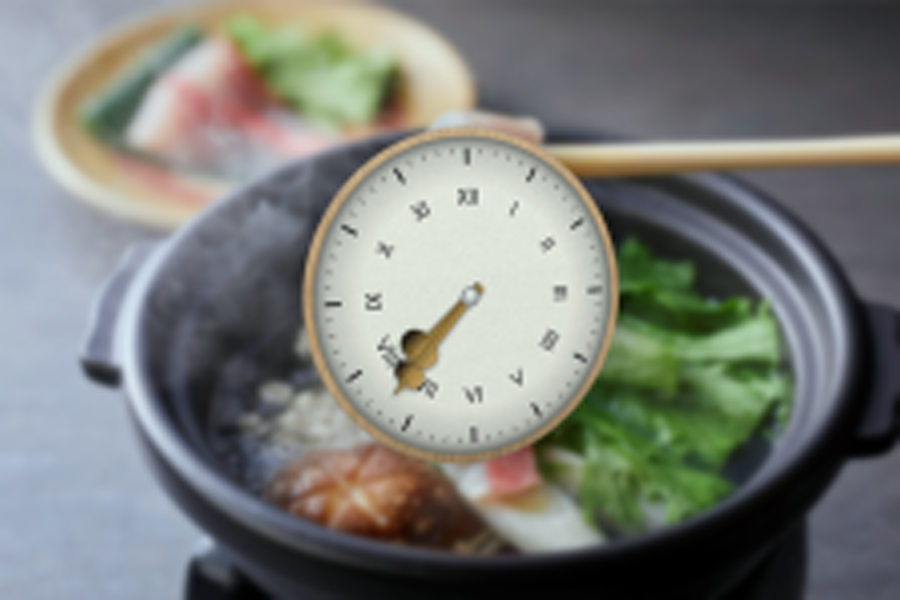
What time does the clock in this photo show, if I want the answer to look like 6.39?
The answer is 7.37
